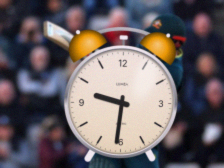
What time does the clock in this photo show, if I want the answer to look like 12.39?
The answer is 9.31
